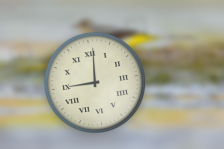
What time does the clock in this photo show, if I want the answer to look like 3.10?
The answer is 9.01
